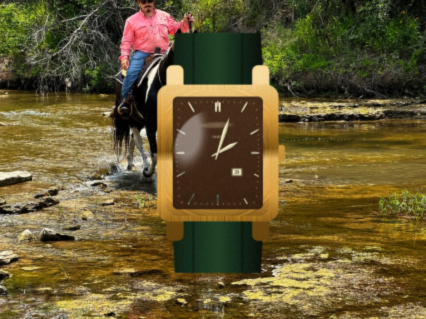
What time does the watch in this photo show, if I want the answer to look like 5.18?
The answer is 2.03
